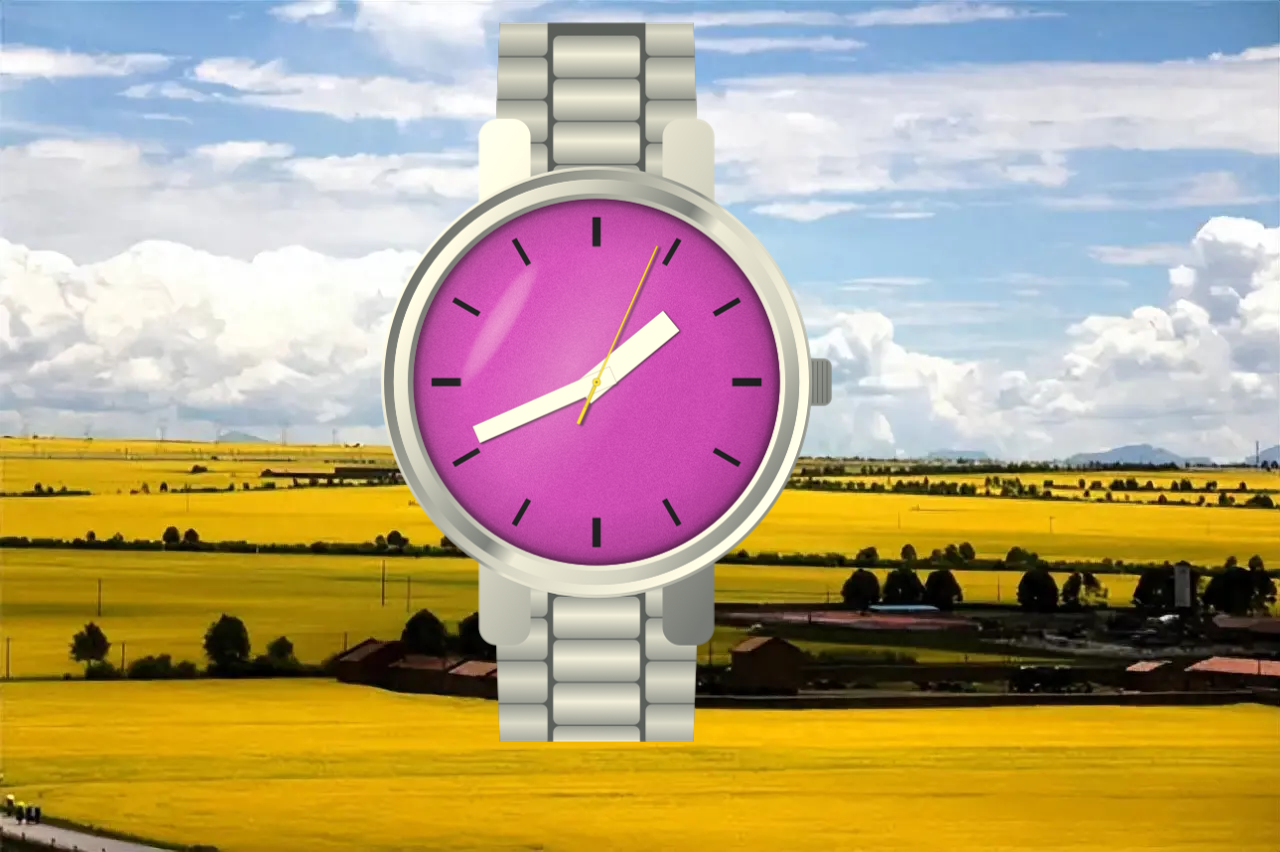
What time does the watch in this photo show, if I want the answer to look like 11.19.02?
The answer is 1.41.04
